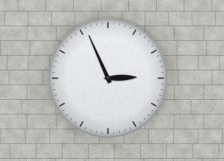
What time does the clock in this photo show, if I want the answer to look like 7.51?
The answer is 2.56
